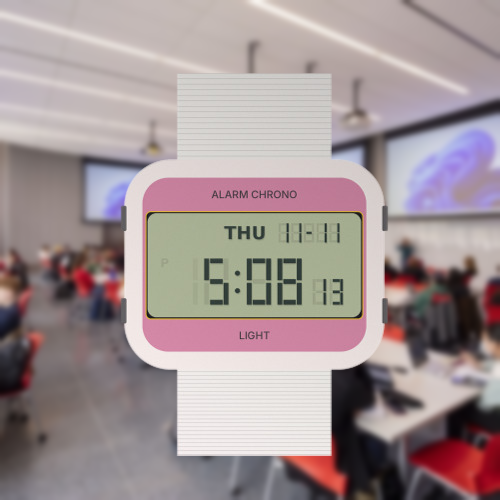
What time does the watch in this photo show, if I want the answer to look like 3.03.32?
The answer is 5.08.13
